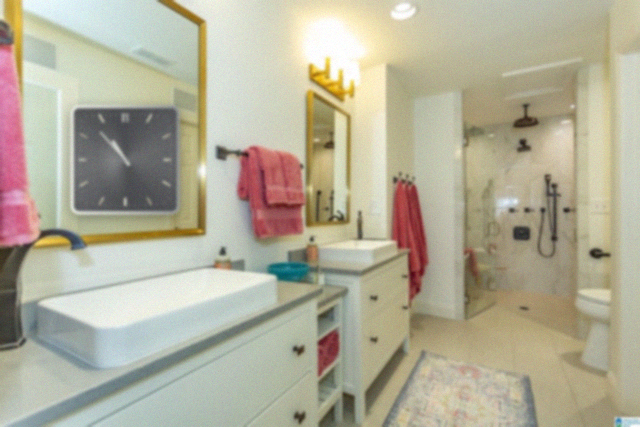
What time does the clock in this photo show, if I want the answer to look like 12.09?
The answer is 10.53
